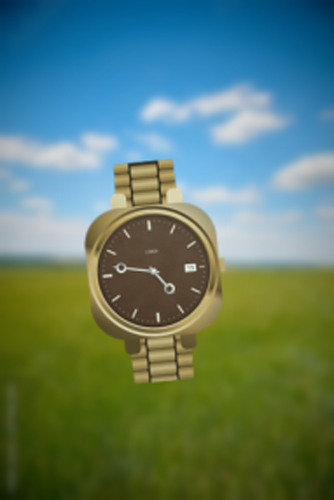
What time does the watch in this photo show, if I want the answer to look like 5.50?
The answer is 4.47
